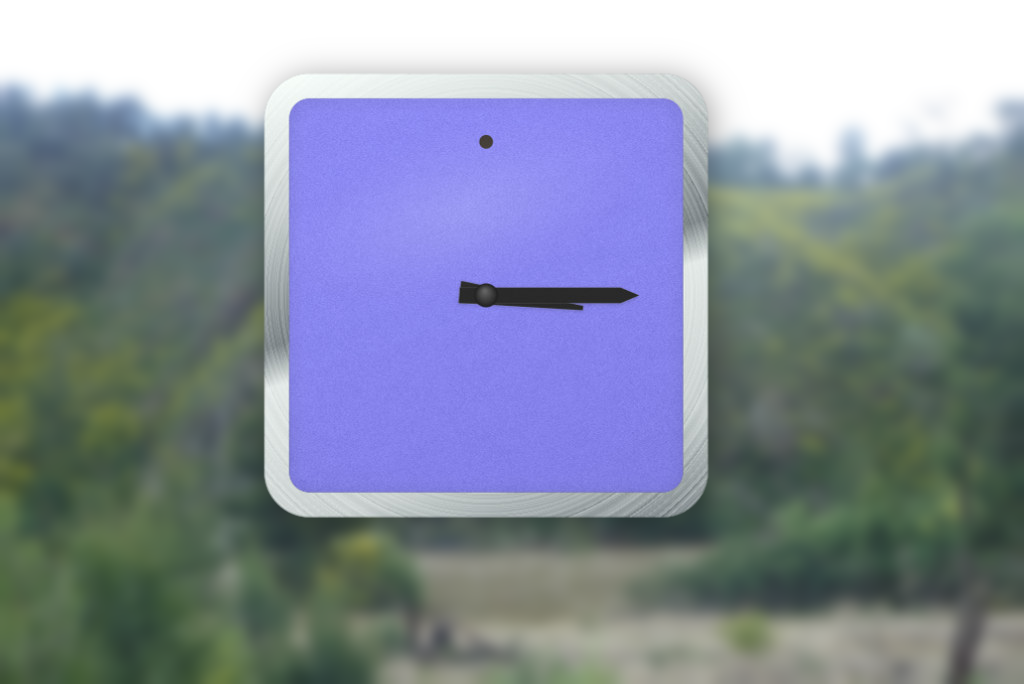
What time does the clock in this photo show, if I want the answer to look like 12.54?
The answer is 3.15
